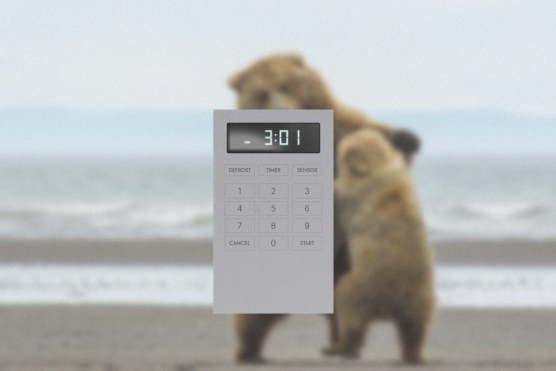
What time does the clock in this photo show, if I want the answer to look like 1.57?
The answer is 3.01
